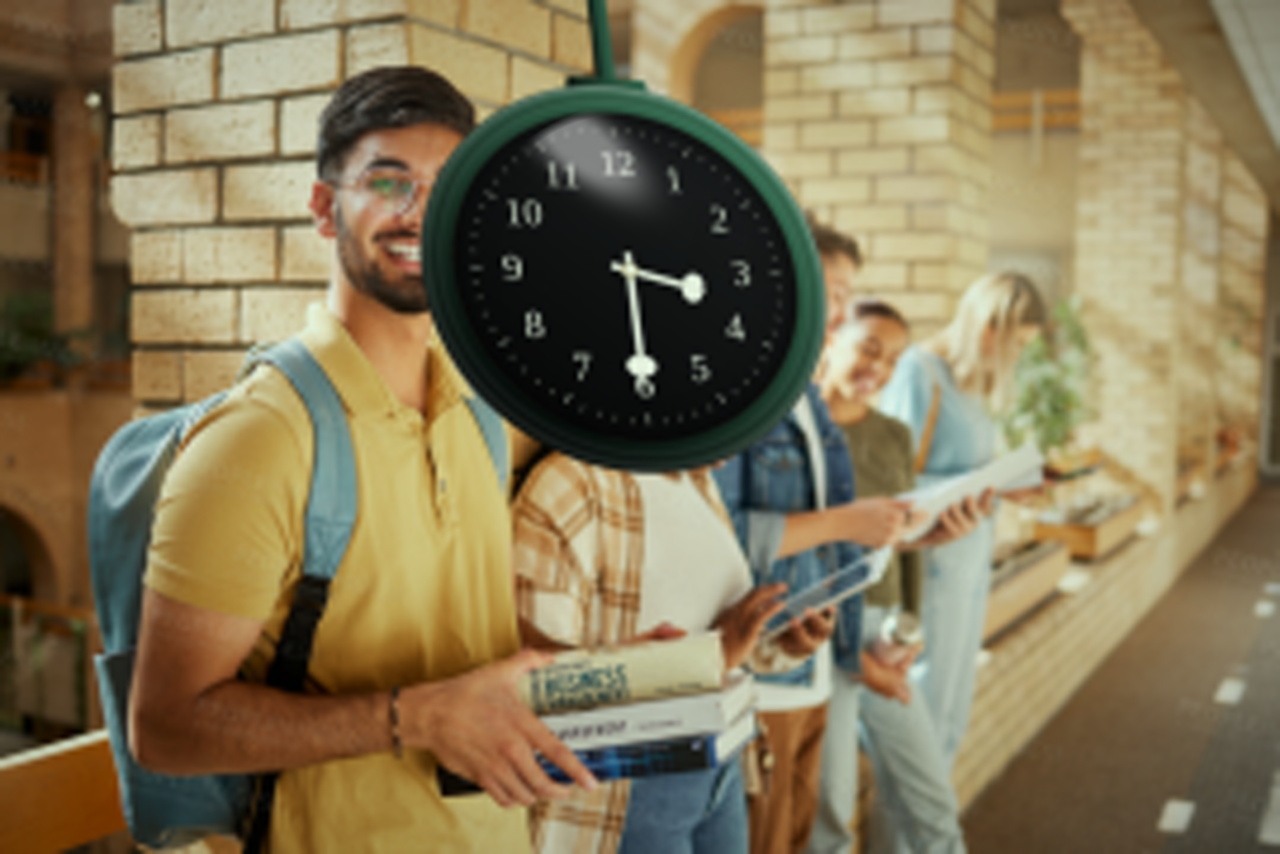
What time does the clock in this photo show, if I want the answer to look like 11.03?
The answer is 3.30
